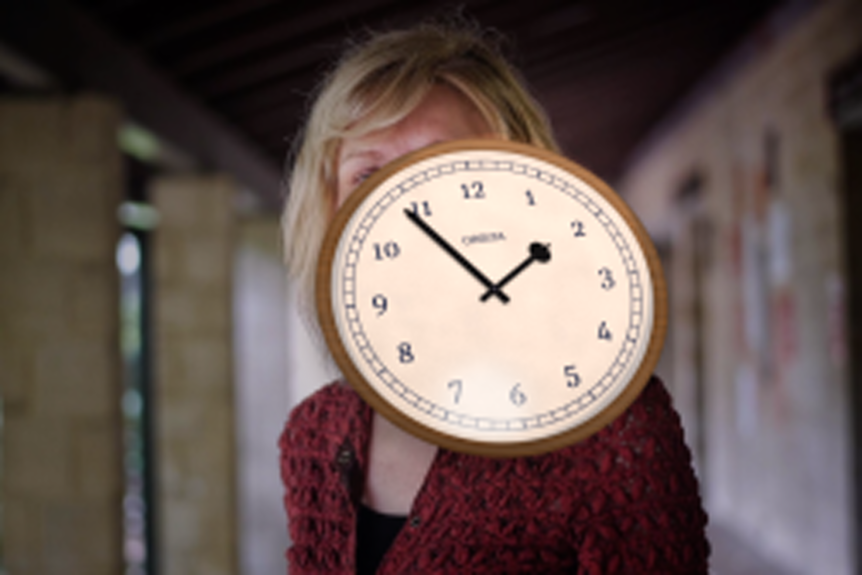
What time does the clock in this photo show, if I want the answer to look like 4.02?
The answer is 1.54
